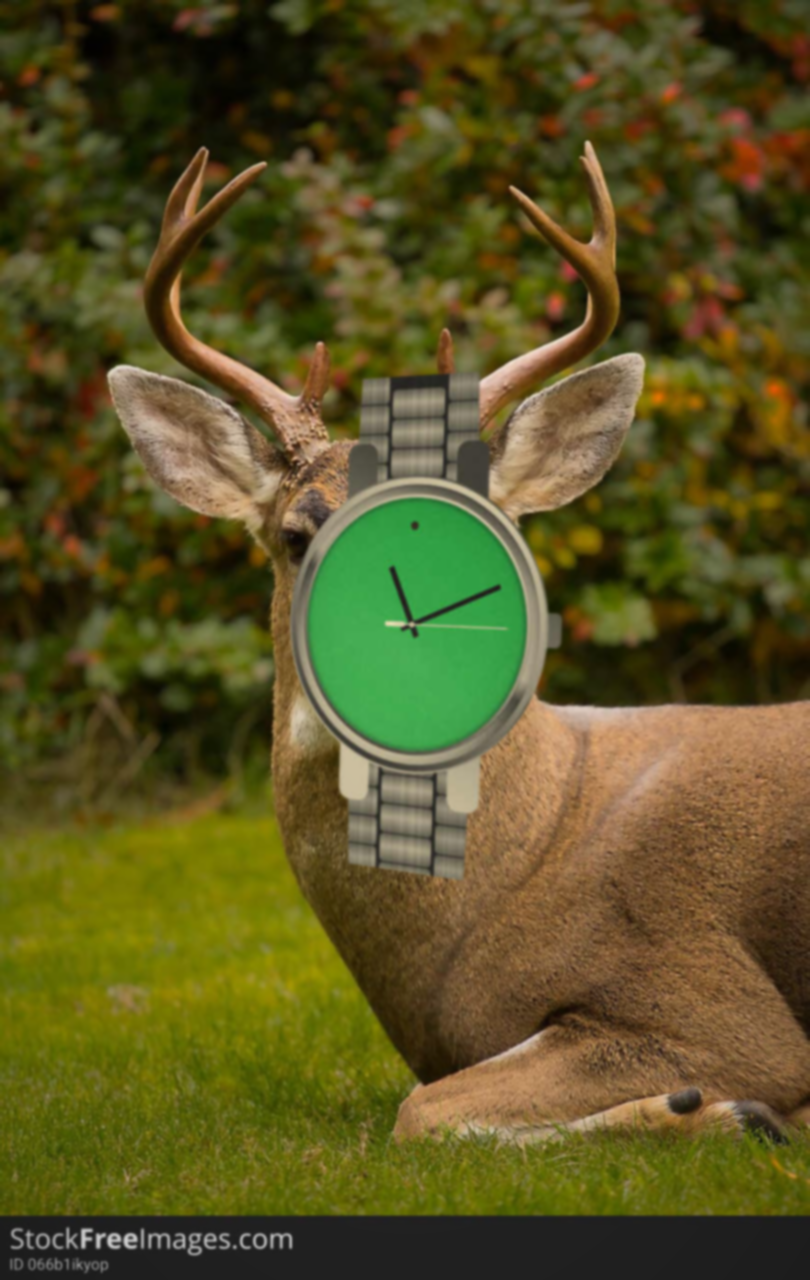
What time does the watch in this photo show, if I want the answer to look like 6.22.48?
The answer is 11.11.15
